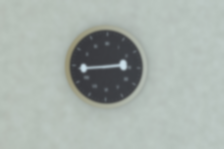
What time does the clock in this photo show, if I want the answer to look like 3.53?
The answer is 2.44
